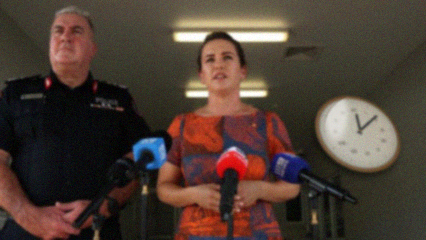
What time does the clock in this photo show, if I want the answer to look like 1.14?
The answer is 12.09
